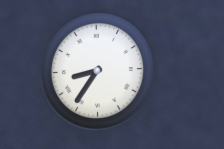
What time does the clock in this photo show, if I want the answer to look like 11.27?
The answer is 8.36
